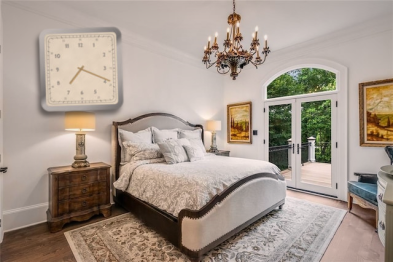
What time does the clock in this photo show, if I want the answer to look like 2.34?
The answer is 7.19
